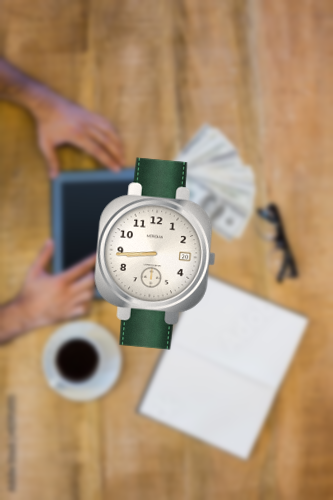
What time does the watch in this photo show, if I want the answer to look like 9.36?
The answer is 8.44
